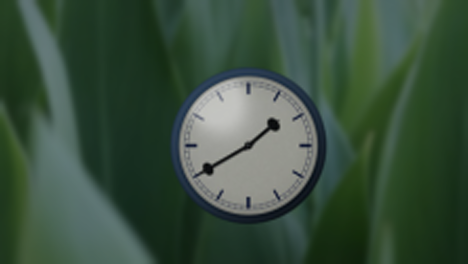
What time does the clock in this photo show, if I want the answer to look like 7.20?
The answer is 1.40
